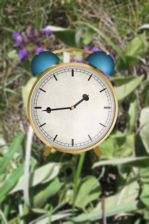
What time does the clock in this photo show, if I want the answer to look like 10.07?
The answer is 1.44
